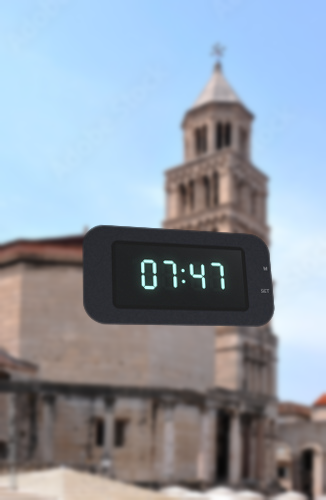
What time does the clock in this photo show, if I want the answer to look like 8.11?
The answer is 7.47
